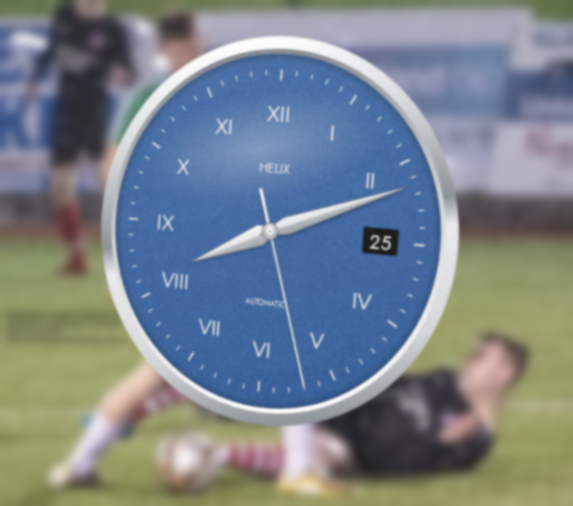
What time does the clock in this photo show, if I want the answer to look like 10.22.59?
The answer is 8.11.27
